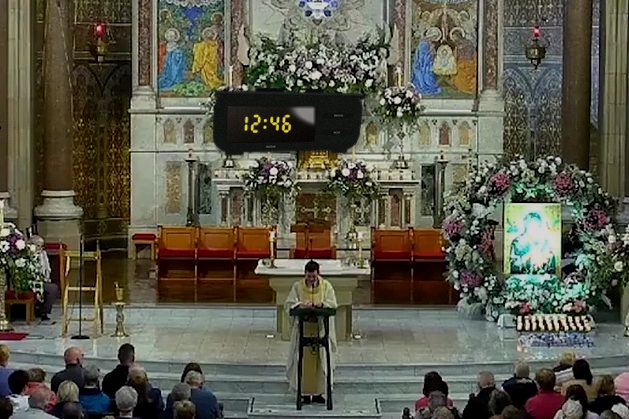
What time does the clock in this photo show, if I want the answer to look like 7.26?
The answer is 12.46
